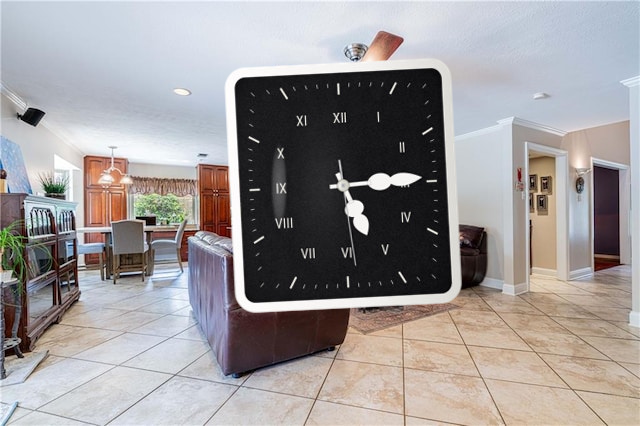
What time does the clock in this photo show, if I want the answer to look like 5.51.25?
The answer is 5.14.29
